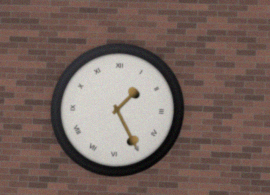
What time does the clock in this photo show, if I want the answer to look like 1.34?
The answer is 1.25
